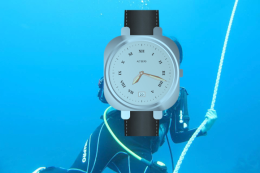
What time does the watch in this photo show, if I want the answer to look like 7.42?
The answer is 7.18
